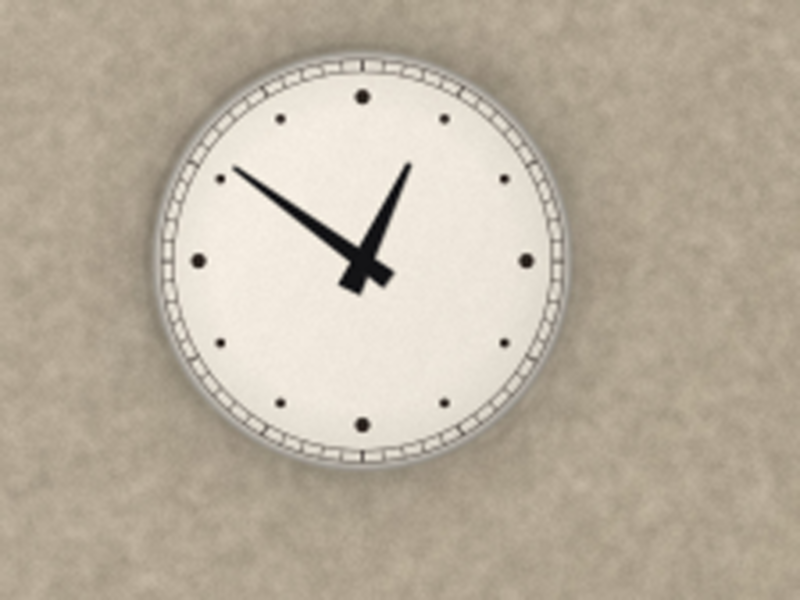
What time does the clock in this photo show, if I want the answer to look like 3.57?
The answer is 12.51
